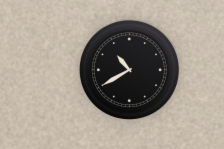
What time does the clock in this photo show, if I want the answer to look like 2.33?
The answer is 10.40
